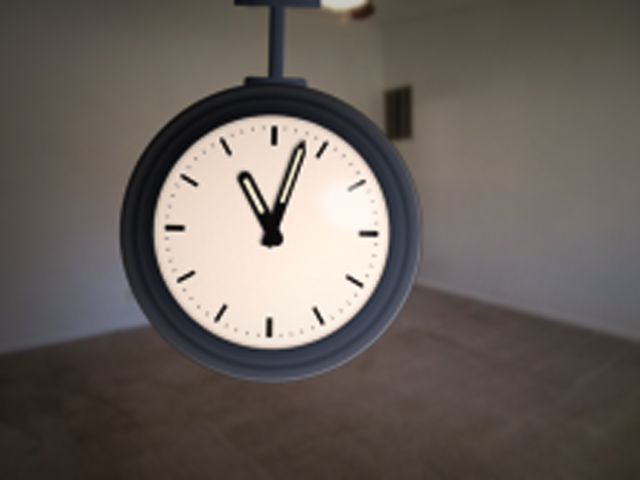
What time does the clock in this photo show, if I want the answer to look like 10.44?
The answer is 11.03
